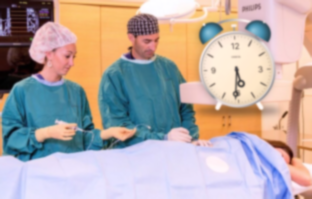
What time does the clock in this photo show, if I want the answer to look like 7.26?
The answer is 5.31
